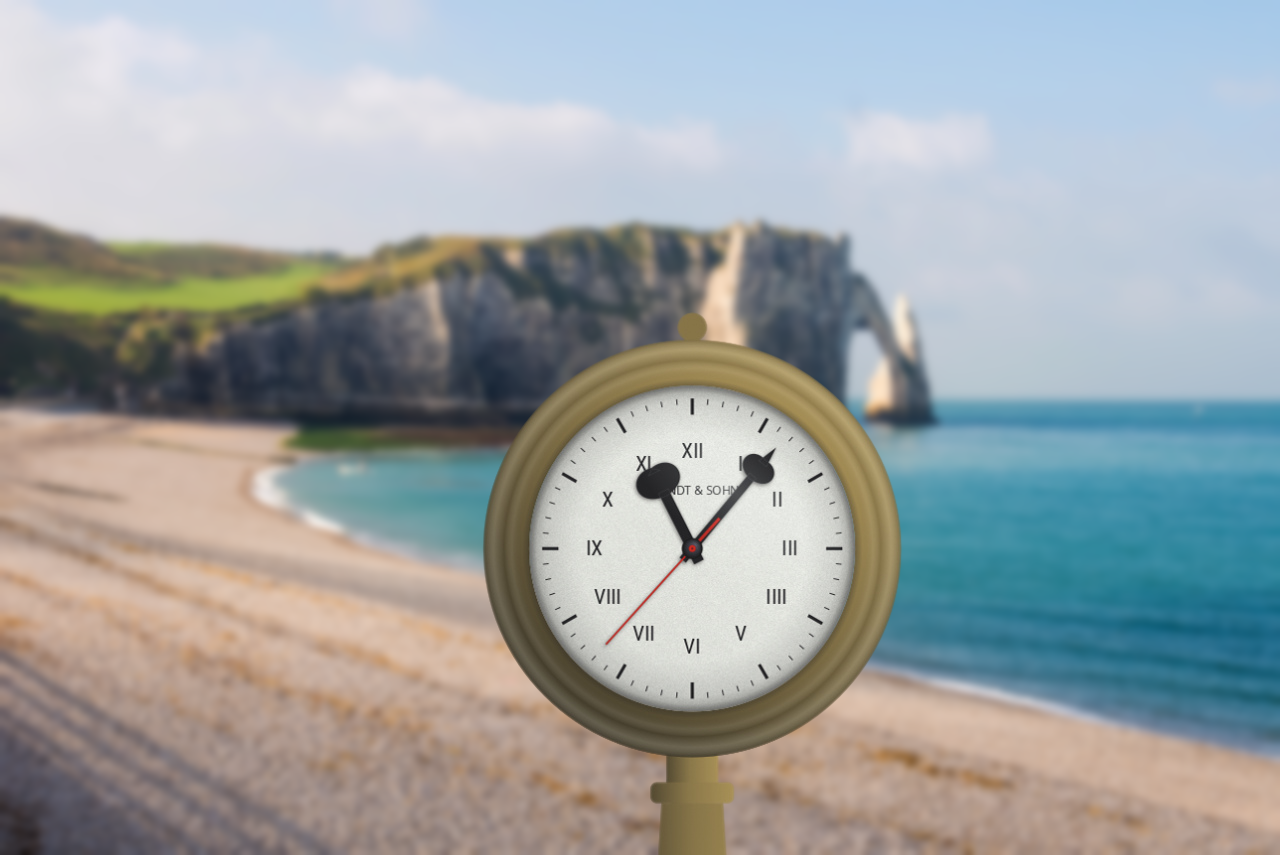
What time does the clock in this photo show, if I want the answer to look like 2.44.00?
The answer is 11.06.37
